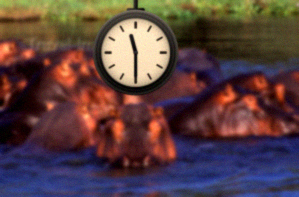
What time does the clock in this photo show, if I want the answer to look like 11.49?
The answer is 11.30
